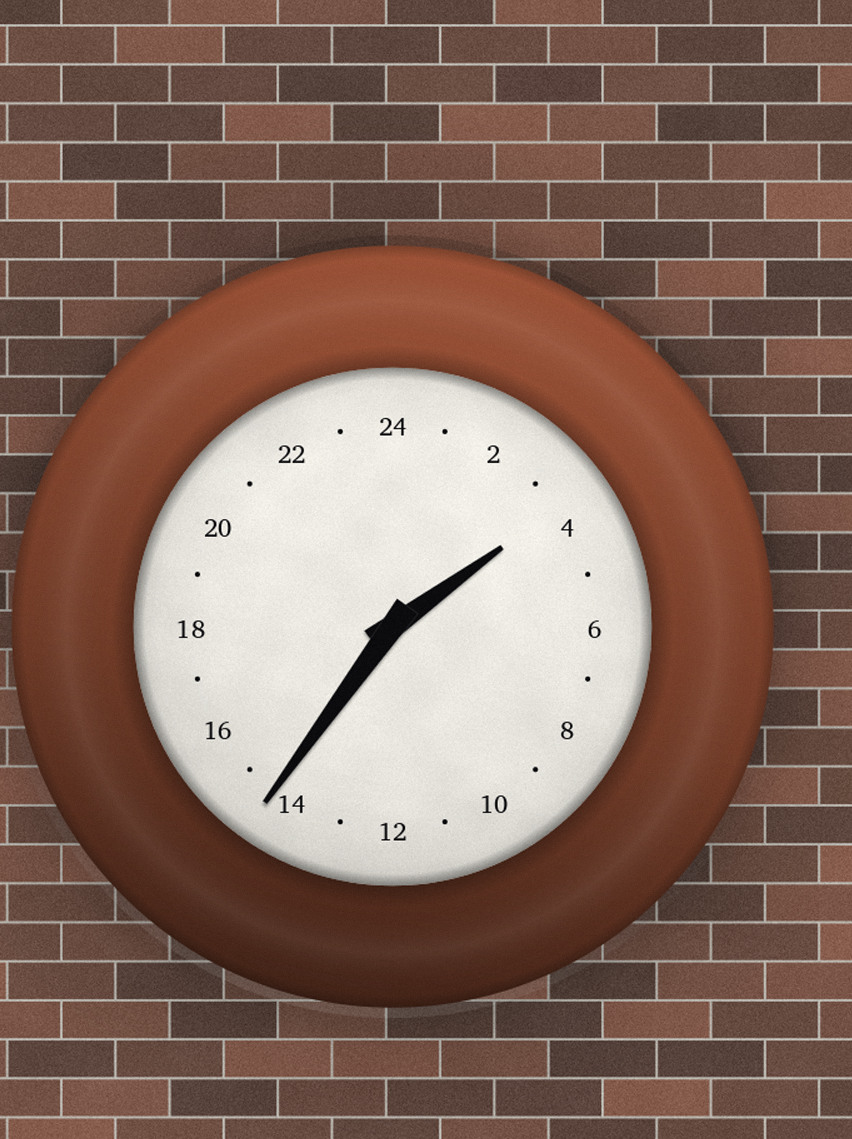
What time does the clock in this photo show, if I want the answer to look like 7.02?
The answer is 3.36
